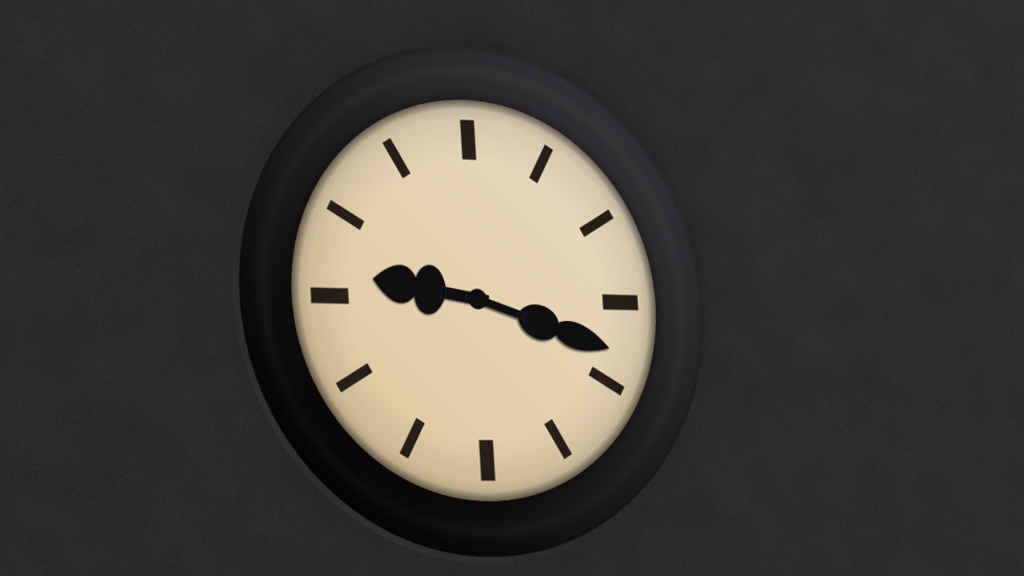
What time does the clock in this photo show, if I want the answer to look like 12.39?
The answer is 9.18
